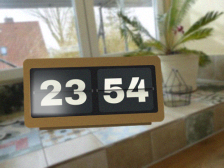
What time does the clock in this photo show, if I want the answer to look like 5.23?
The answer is 23.54
